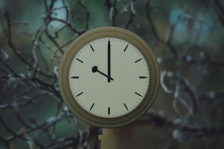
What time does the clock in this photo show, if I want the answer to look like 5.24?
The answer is 10.00
